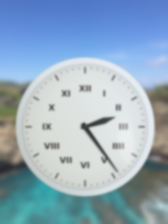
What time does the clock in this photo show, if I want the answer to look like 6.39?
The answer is 2.24
